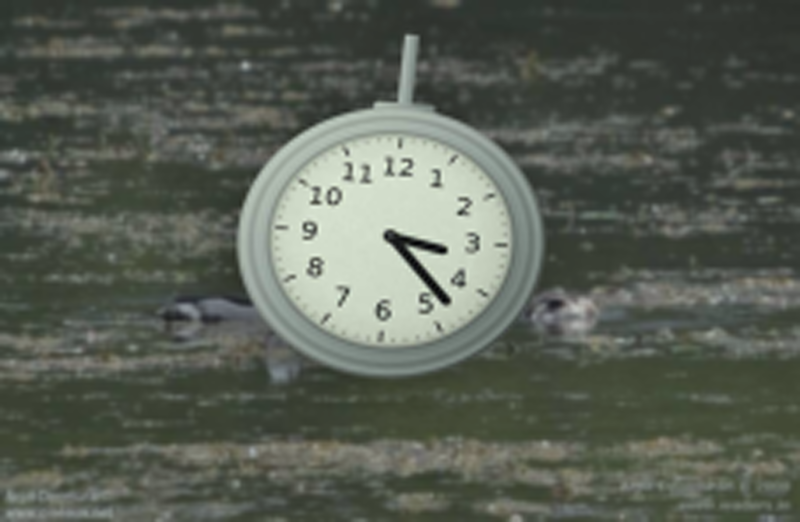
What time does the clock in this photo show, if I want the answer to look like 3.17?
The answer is 3.23
